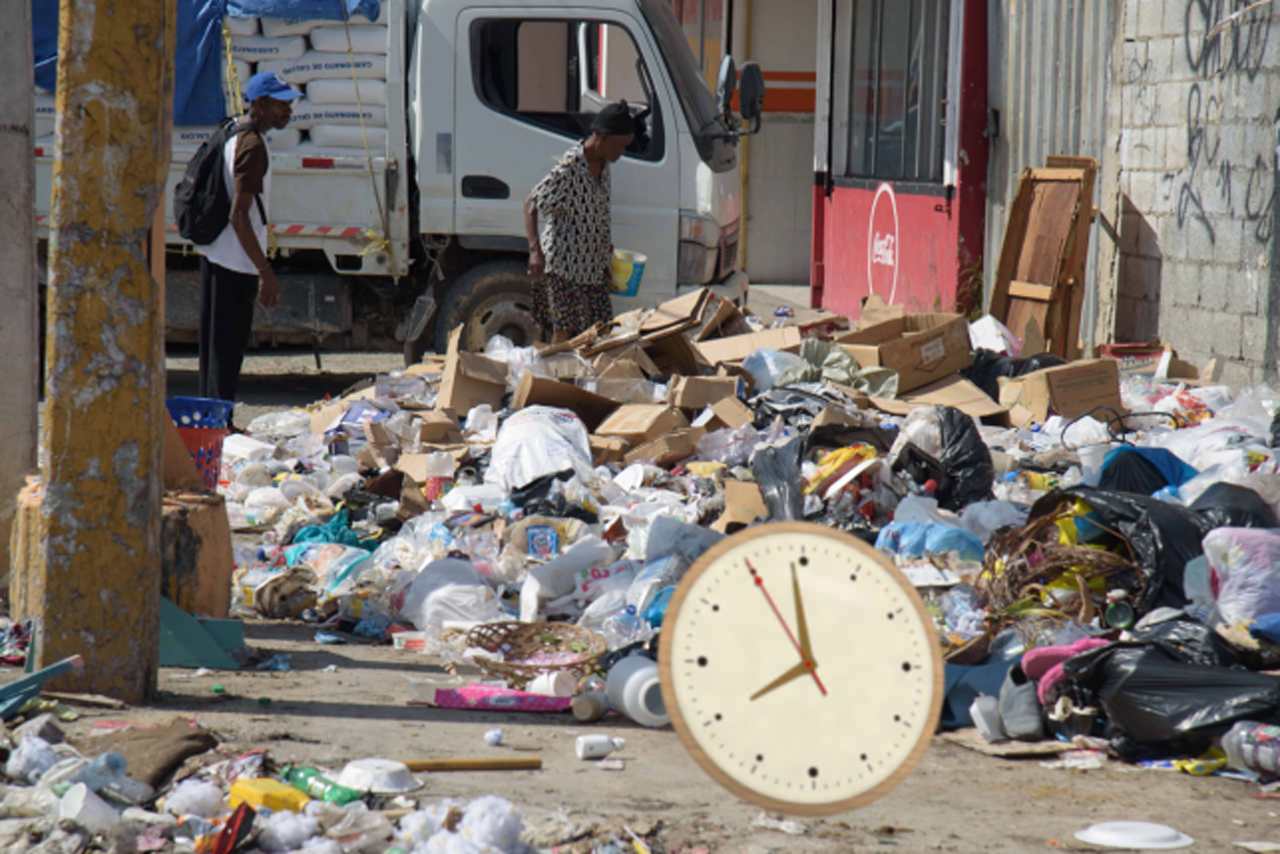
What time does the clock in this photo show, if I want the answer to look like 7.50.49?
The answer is 7.58.55
